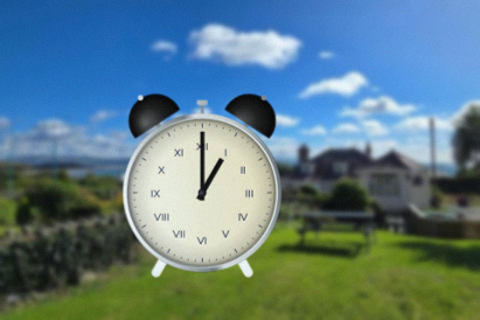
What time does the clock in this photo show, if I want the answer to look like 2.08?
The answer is 1.00
